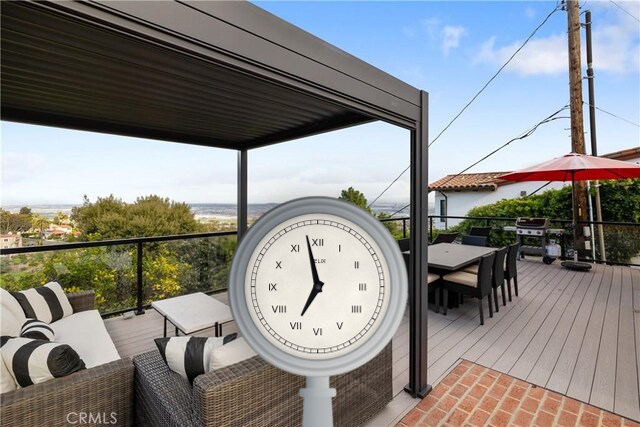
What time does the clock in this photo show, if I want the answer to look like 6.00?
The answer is 6.58
